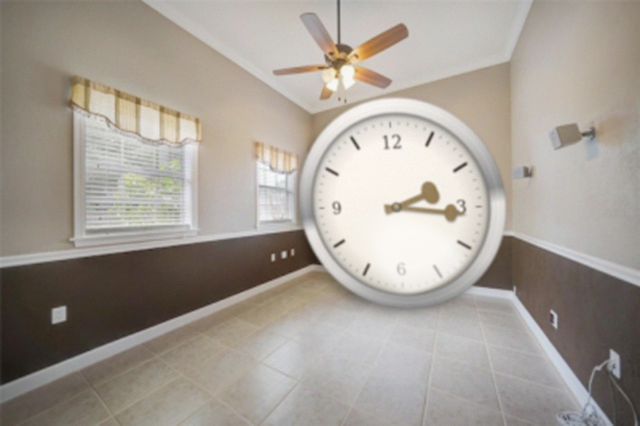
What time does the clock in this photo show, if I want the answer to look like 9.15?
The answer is 2.16
